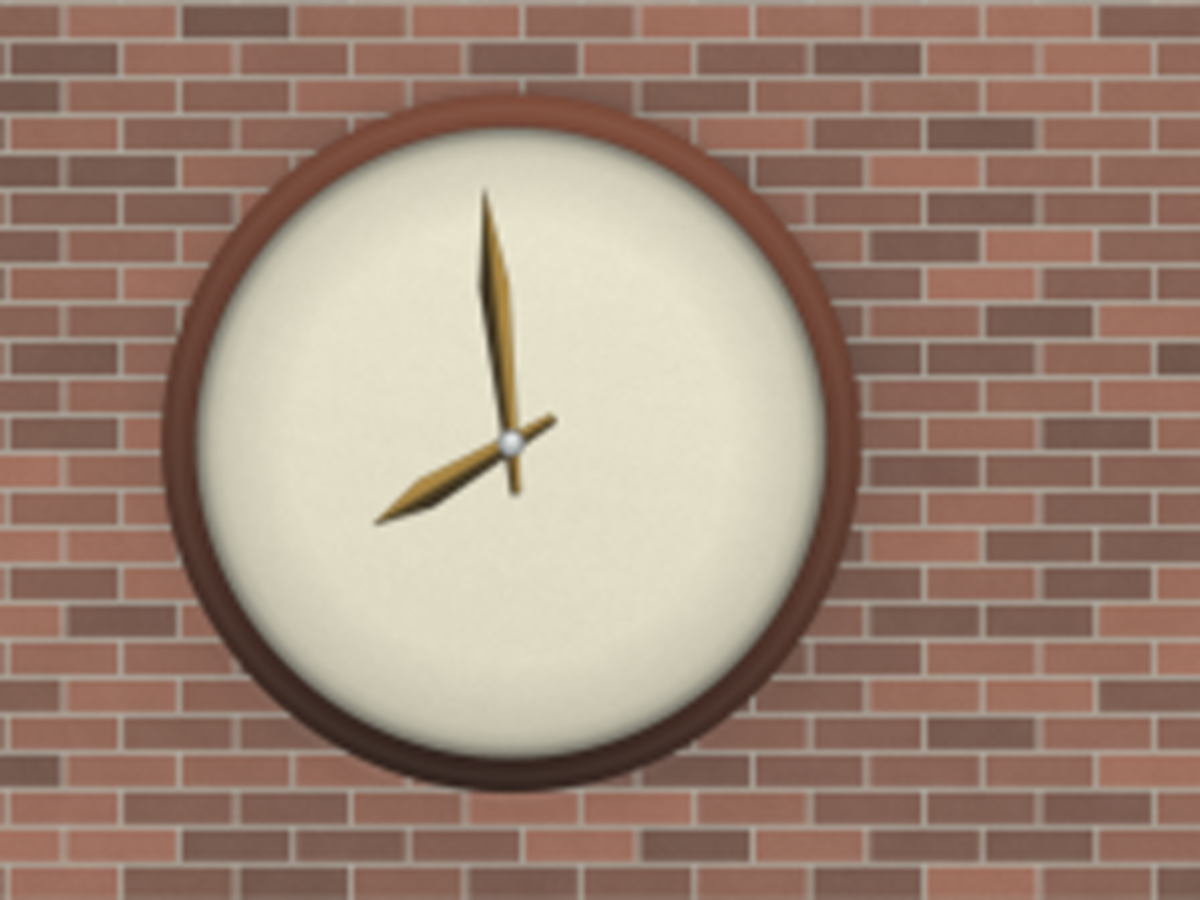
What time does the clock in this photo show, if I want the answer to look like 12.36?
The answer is 7.59
